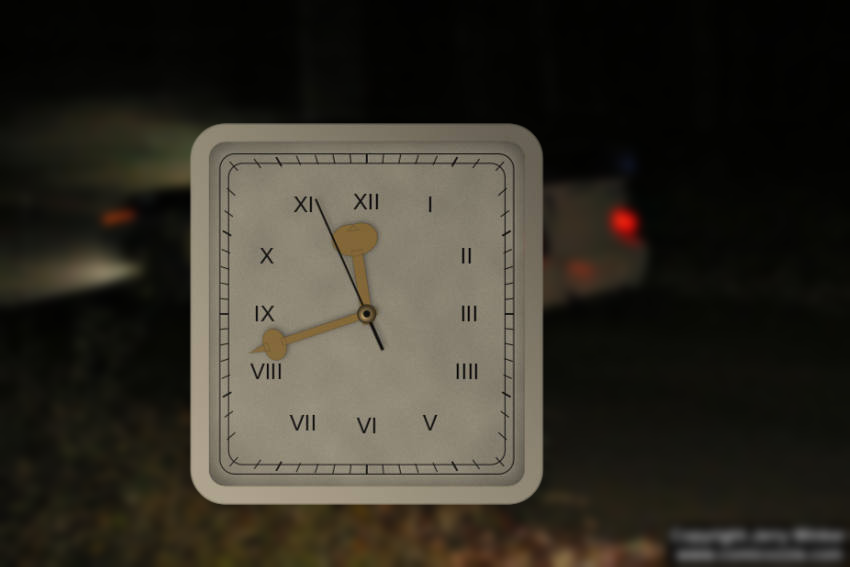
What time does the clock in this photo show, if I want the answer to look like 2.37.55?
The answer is 11.41.56
